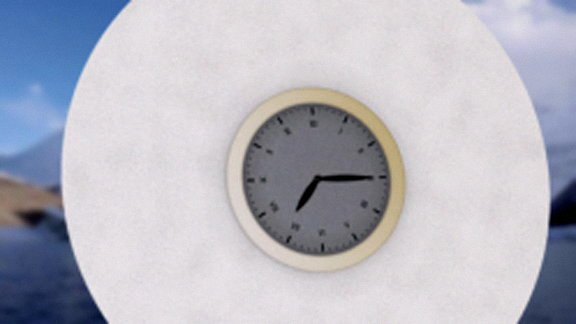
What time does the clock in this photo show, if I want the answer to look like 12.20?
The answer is 7.15
